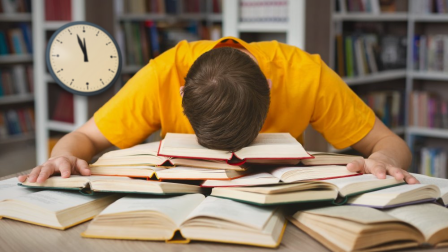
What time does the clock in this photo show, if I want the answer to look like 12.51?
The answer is 11.57
